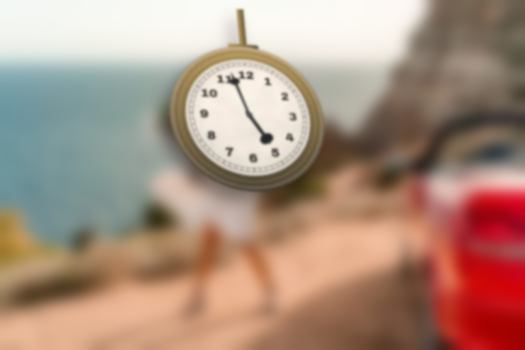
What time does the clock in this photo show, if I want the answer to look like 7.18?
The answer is 4.57
